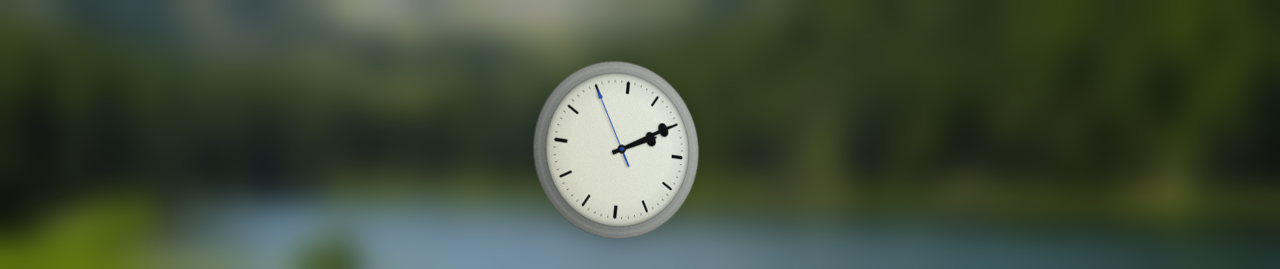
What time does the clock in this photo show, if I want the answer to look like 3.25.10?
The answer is 2.09.55
